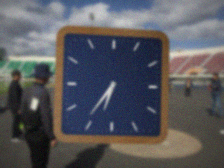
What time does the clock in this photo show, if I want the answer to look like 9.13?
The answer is 6.36
